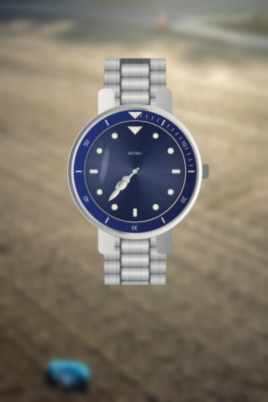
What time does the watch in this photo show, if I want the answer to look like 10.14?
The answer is 7.37
